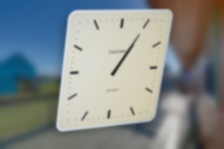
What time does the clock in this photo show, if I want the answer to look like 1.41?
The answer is 1.05
